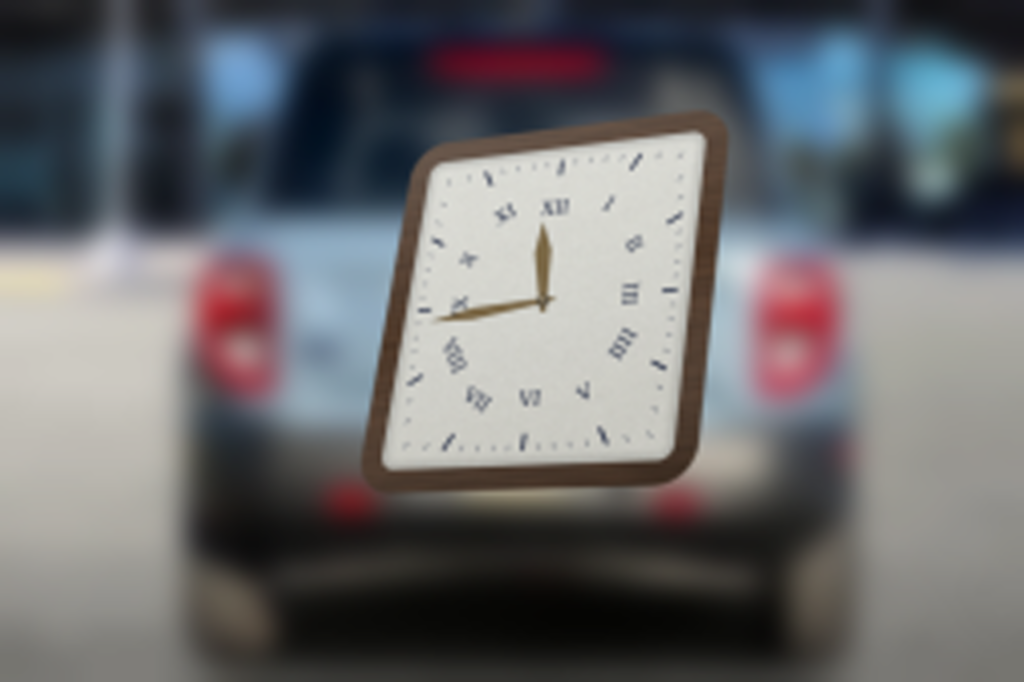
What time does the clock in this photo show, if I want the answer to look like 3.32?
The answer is 11.44
